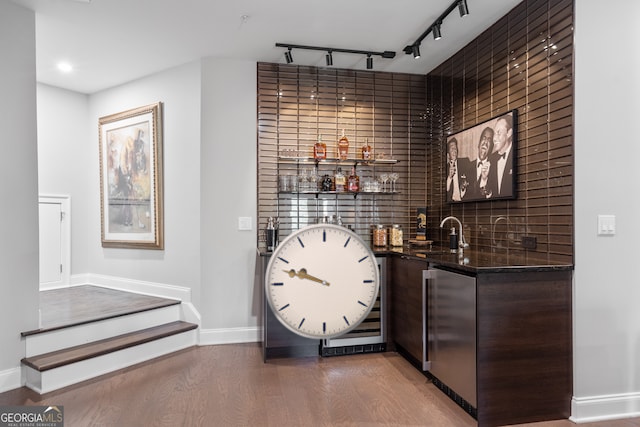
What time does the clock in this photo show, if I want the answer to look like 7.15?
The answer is 9.48
